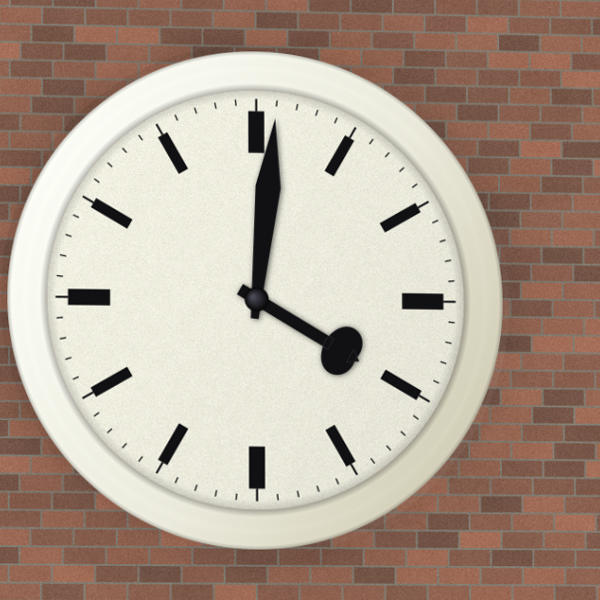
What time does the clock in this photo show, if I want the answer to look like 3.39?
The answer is 4.01
